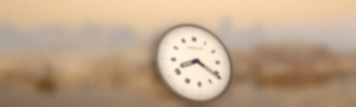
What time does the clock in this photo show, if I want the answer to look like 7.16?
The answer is 8.21
